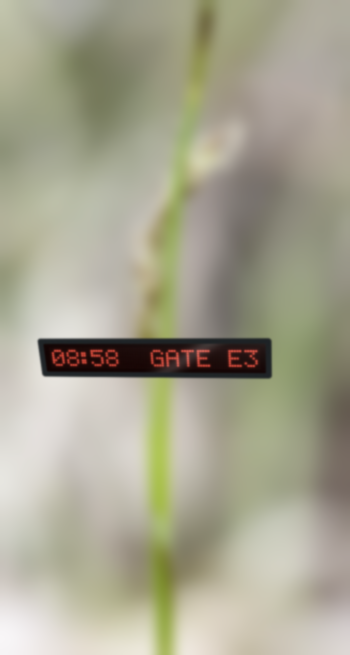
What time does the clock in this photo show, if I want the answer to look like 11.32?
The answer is 8.58
